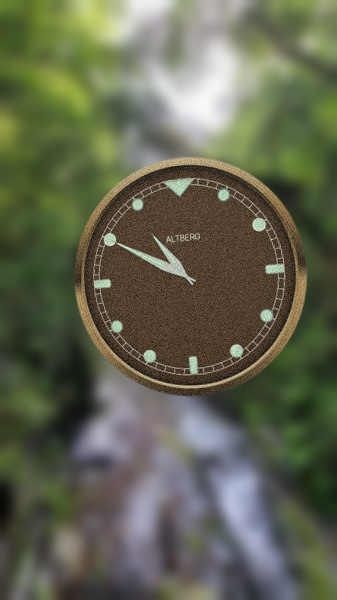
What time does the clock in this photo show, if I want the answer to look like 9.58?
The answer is 10.50
